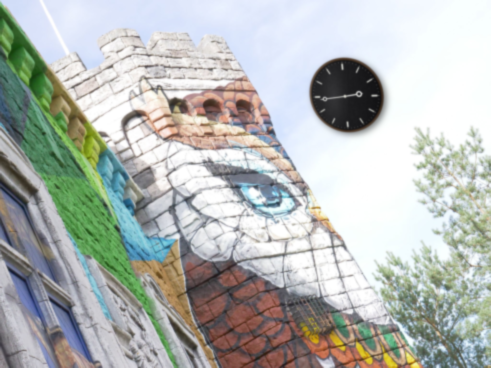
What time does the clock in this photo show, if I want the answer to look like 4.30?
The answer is 2.44
